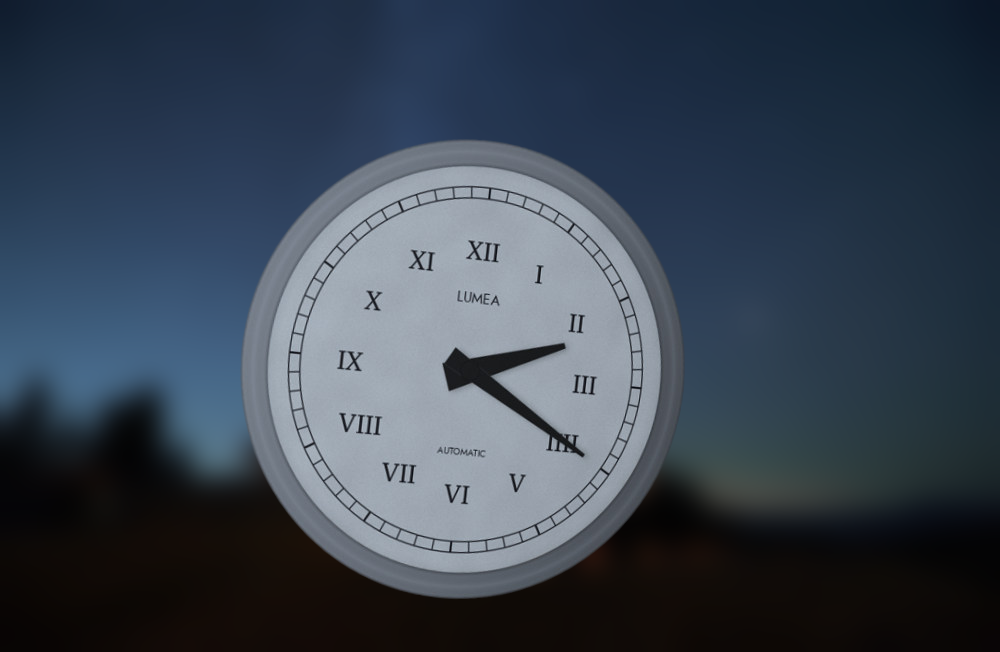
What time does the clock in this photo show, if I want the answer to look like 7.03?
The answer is 2.20
